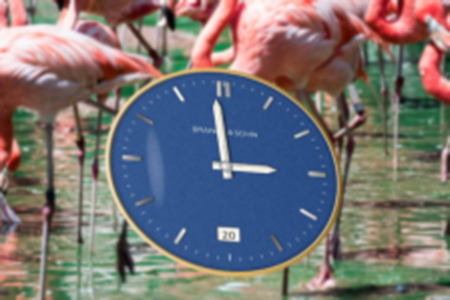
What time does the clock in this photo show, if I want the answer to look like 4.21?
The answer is 2.59
